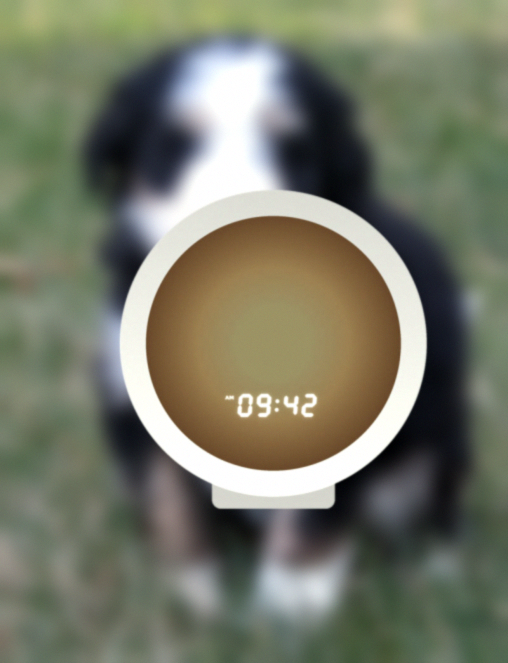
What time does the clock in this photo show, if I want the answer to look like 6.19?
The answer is 9.42
